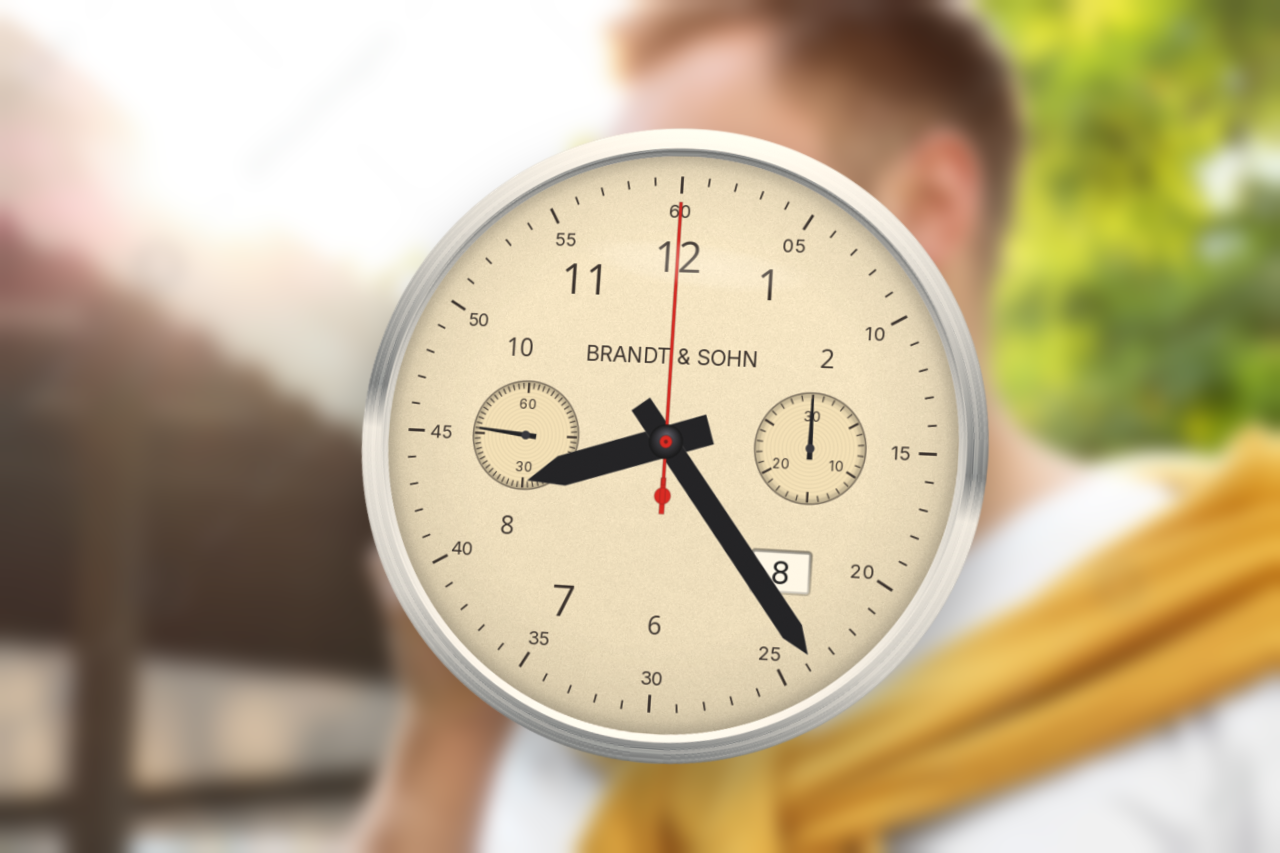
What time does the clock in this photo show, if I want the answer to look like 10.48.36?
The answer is 8.23.46
